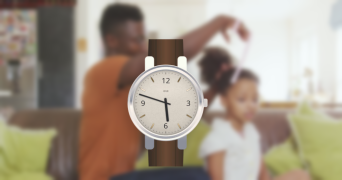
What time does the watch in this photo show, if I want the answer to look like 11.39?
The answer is 5.48
